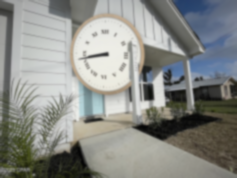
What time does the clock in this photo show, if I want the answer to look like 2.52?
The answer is 8.43
